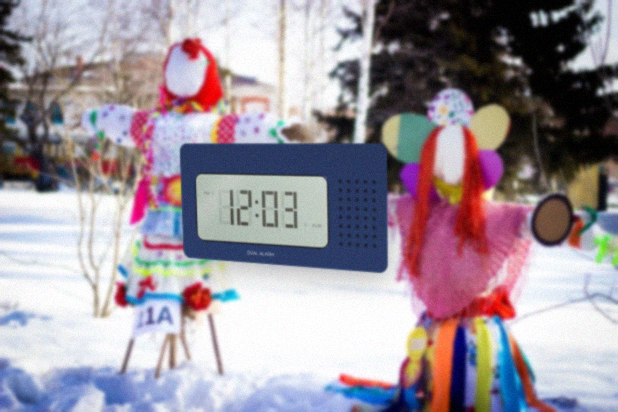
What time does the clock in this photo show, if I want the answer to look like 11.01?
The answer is 12.03
